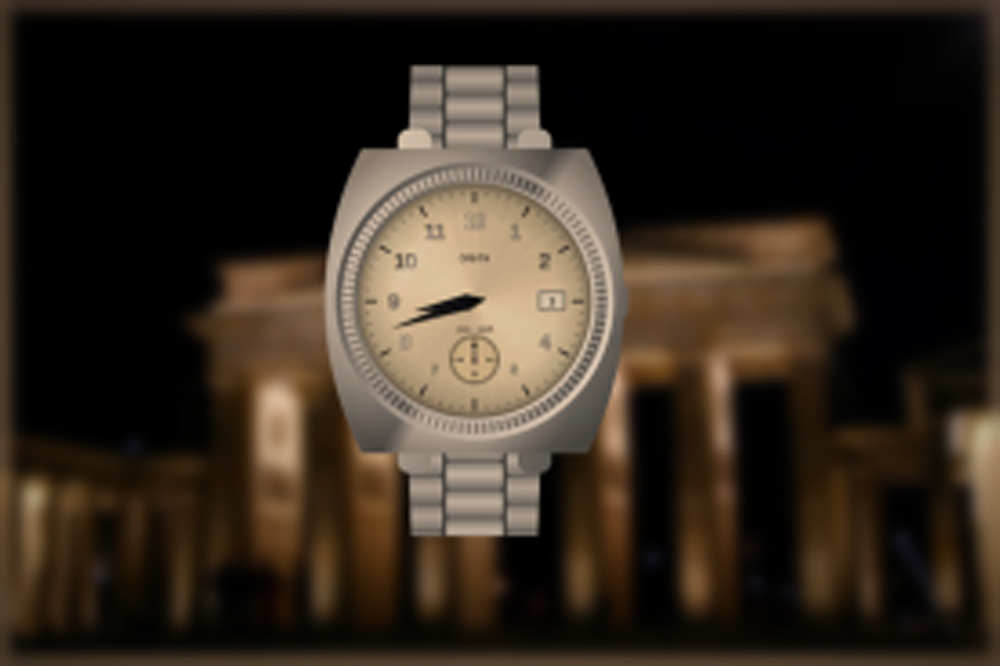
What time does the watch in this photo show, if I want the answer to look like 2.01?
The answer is 8.42
